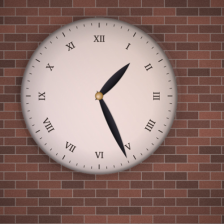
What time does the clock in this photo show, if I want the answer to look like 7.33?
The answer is 1.26
